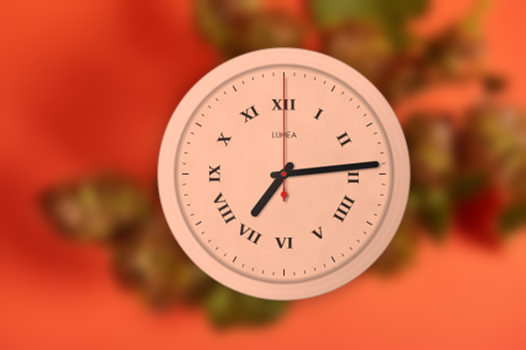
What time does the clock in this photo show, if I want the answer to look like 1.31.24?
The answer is 7.14.00
